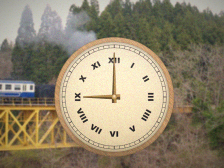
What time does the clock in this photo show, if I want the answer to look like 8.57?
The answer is 9.00
